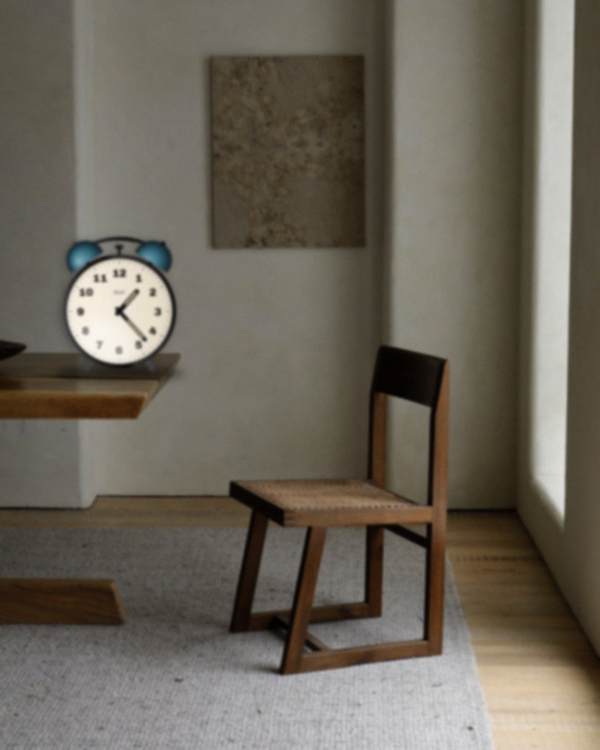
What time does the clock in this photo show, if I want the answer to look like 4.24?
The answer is 1.23
